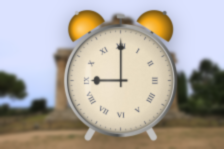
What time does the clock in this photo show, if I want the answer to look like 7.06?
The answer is 9.00
